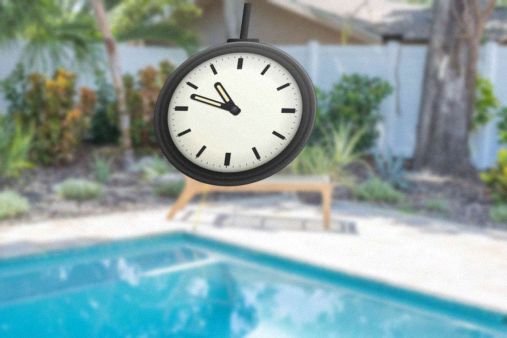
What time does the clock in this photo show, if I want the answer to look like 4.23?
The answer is 10.48
